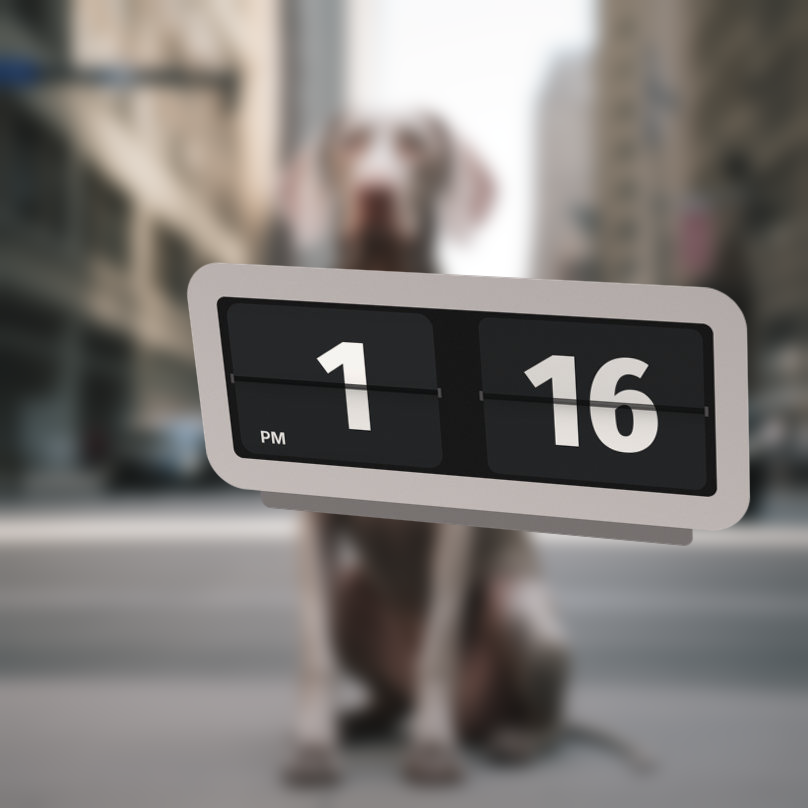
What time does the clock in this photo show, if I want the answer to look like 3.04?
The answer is 1.16
